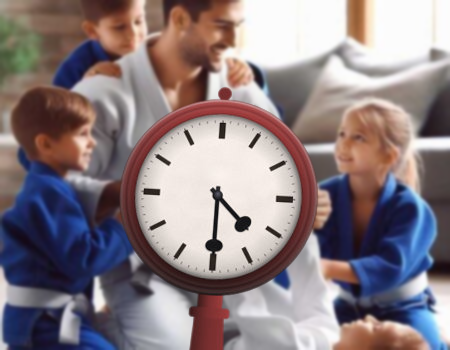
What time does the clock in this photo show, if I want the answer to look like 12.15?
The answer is 4.30
